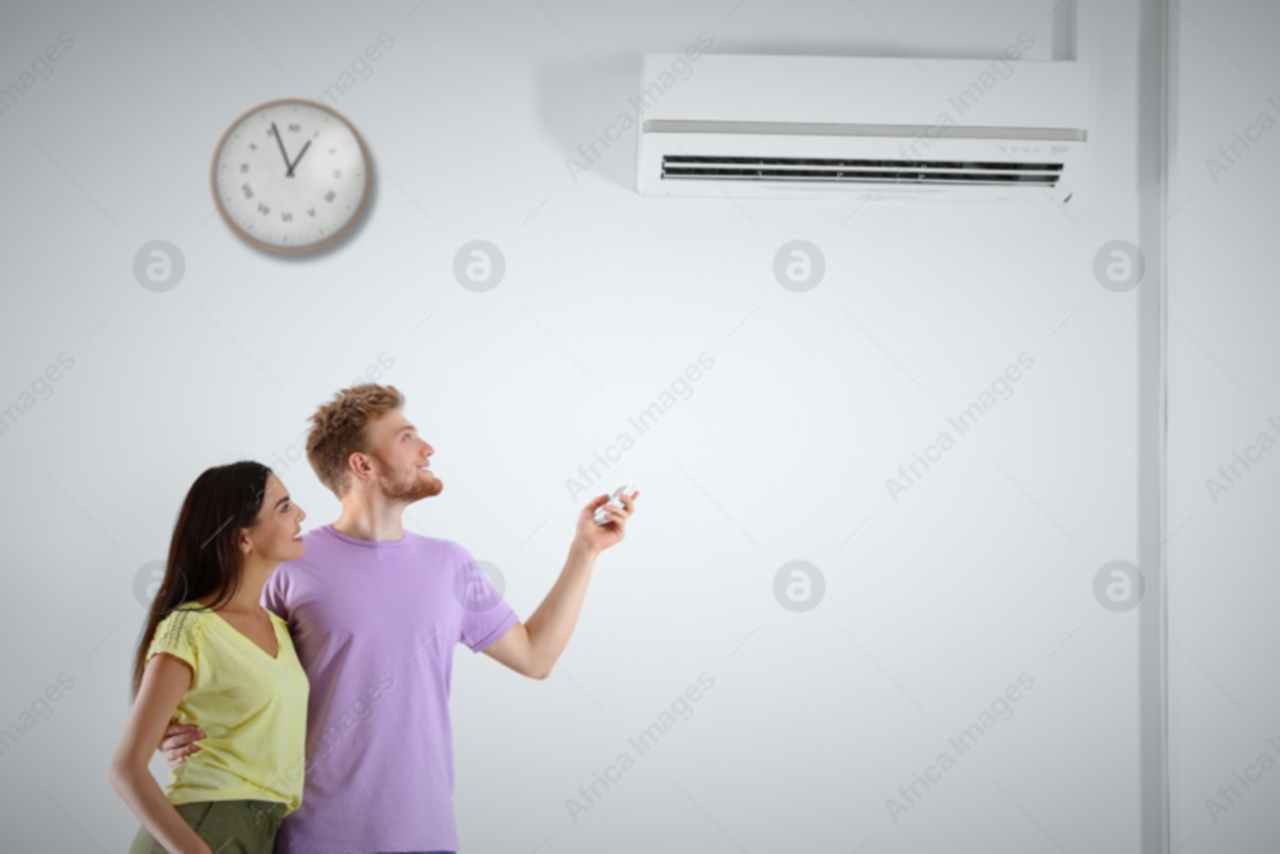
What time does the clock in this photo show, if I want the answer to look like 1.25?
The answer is 12.56
